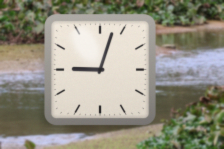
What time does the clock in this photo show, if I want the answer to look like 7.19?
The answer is 9.03
